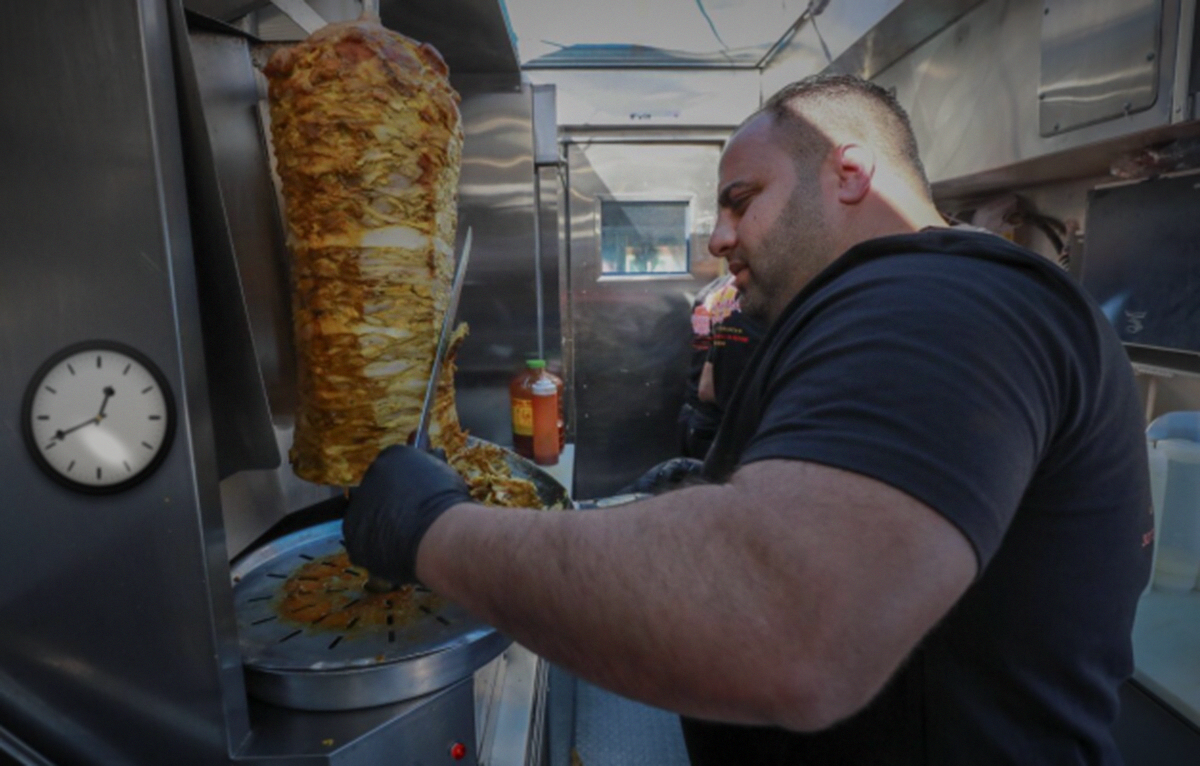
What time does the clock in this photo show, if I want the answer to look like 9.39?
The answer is 12.41
